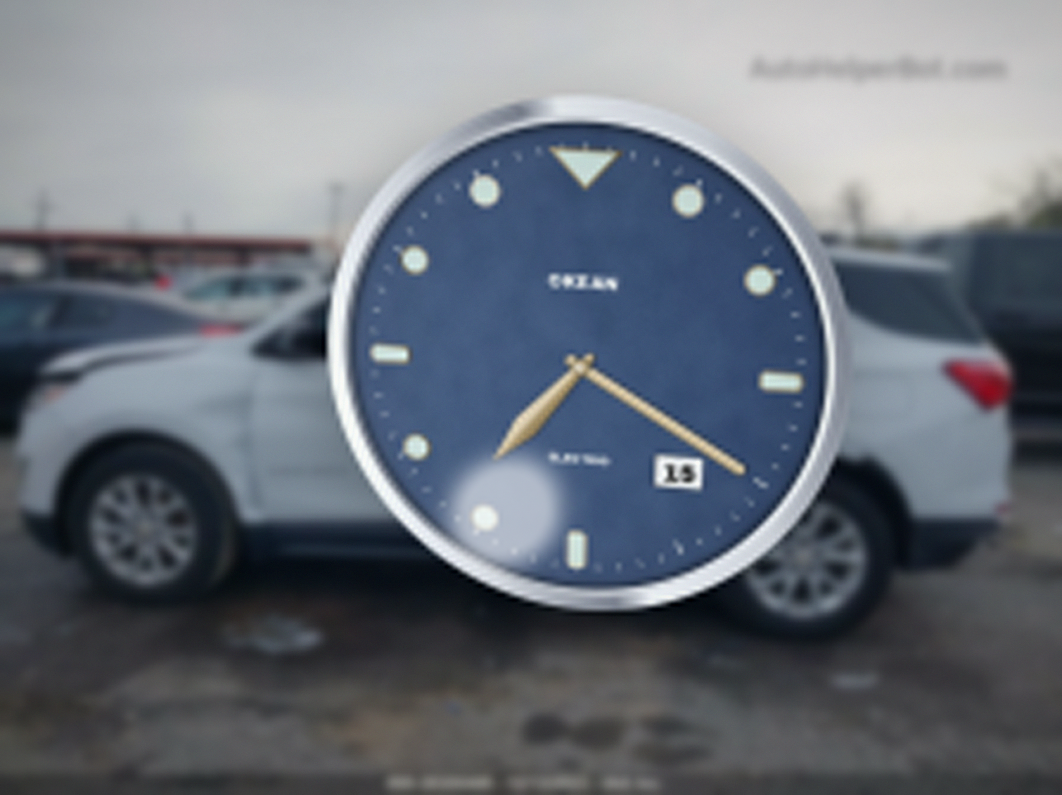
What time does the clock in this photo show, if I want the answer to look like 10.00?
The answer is 7.20
